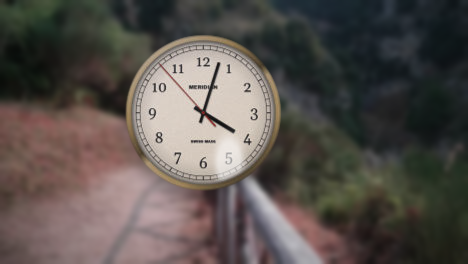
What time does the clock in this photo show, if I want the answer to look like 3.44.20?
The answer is 4.02.53
